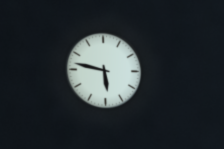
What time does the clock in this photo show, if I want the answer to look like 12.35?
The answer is 5.47
